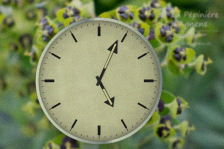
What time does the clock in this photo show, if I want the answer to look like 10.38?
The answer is 5.04
